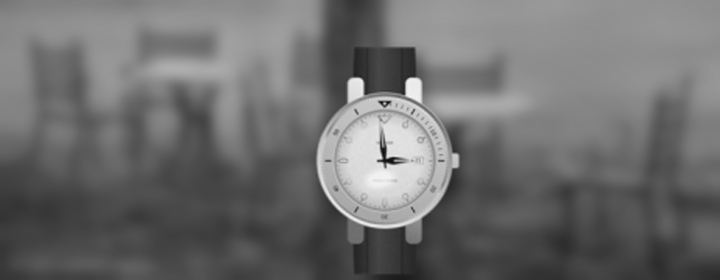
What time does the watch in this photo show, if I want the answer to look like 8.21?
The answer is 2.59
